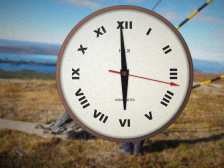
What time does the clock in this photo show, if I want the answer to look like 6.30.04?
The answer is 5.59.17
